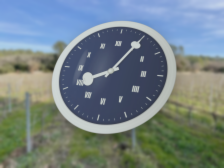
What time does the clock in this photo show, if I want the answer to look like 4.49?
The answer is 8.05
